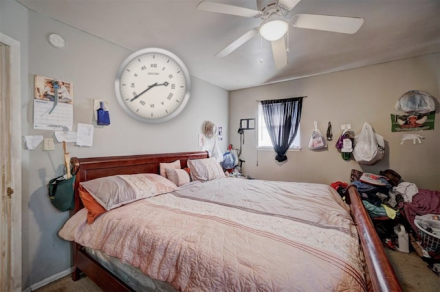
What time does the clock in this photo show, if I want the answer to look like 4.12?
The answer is 2.39
